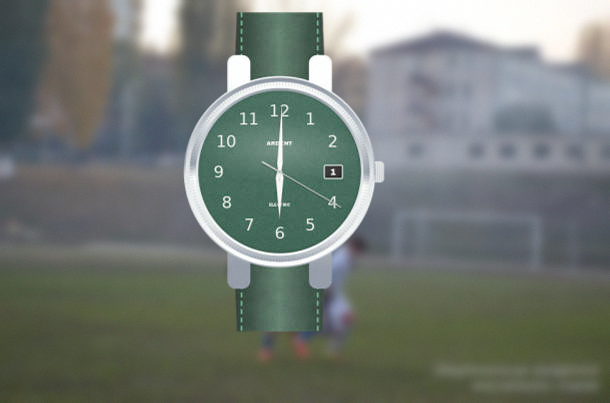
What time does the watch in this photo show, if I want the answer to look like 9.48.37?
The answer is 6.00.20
